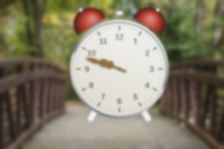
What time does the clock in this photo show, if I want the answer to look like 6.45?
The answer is 9.48
